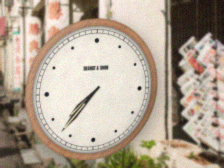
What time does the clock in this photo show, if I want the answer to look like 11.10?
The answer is 7.37
